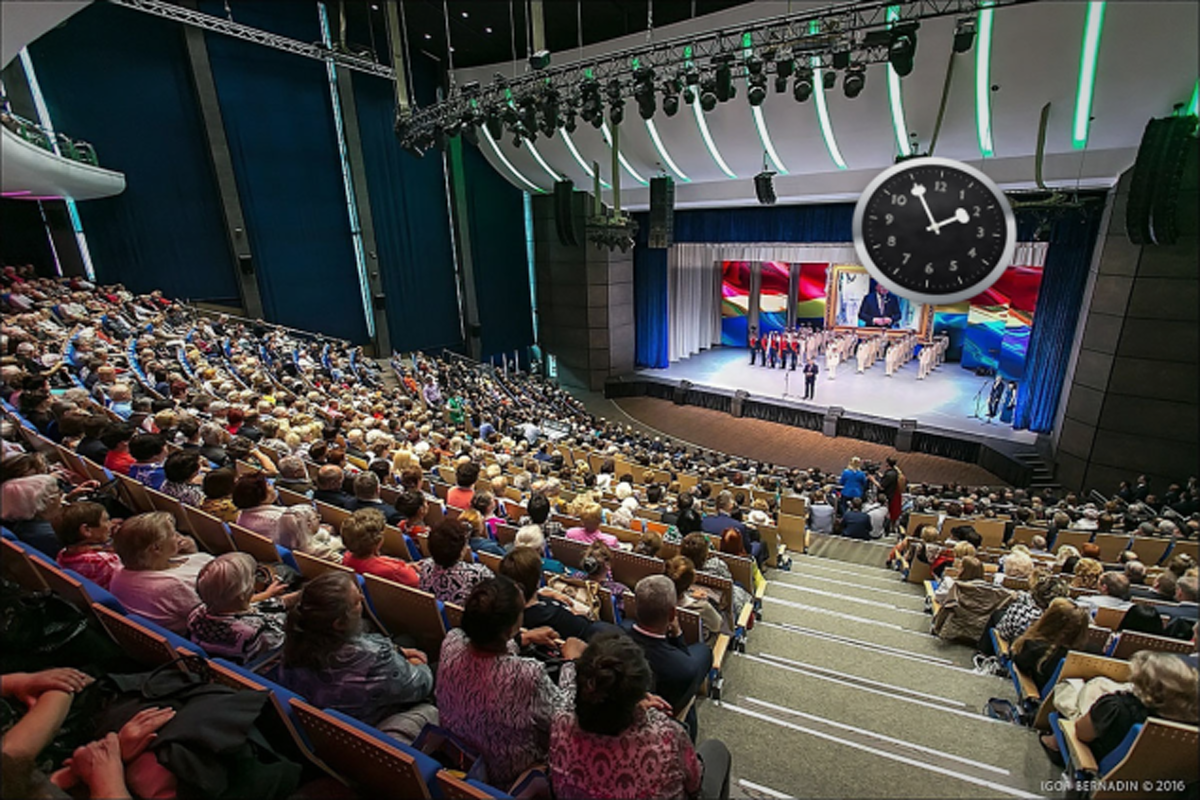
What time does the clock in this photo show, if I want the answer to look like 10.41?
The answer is 1.55
